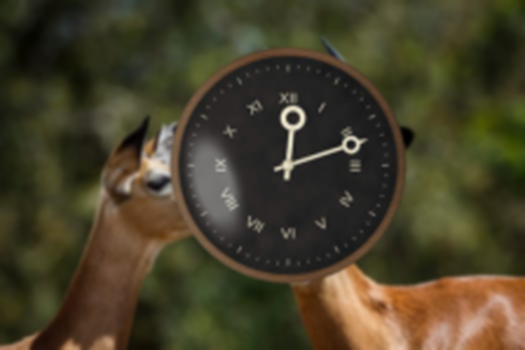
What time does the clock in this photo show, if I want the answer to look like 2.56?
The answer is 12.12
